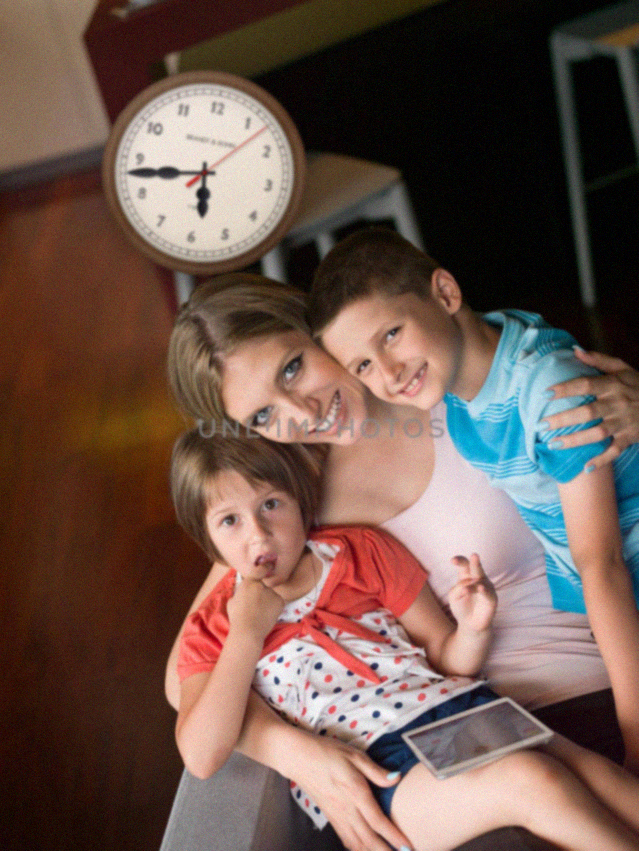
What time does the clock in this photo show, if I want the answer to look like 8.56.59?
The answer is 5.43.07
